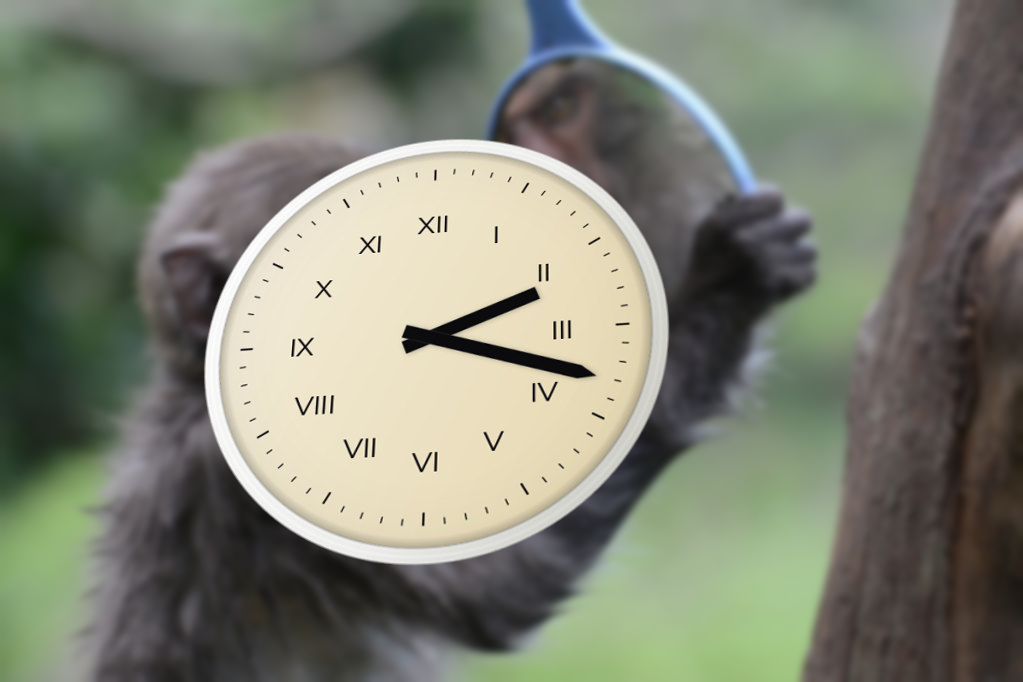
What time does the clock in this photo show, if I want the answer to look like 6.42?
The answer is 2.18
